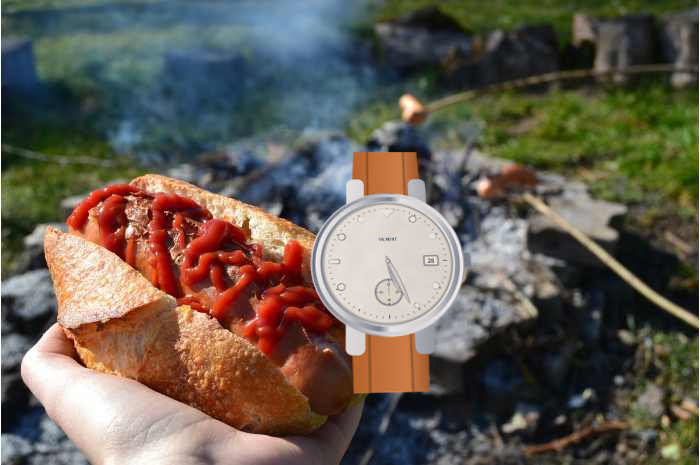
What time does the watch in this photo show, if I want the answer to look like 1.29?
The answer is 5.26
